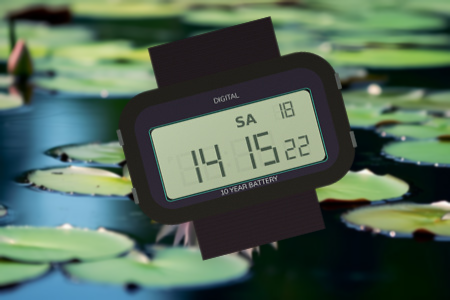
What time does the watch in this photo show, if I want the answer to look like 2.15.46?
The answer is 14.15.22
